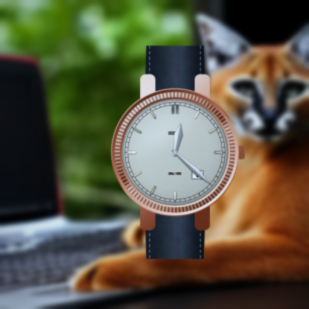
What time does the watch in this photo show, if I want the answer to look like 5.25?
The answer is 12.22
